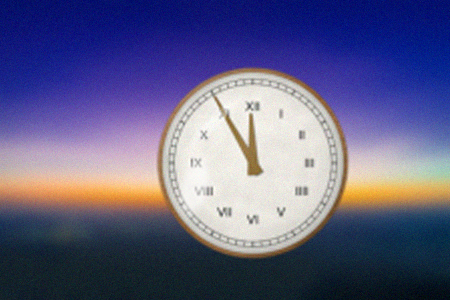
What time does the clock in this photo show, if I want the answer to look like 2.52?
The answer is 11.55
